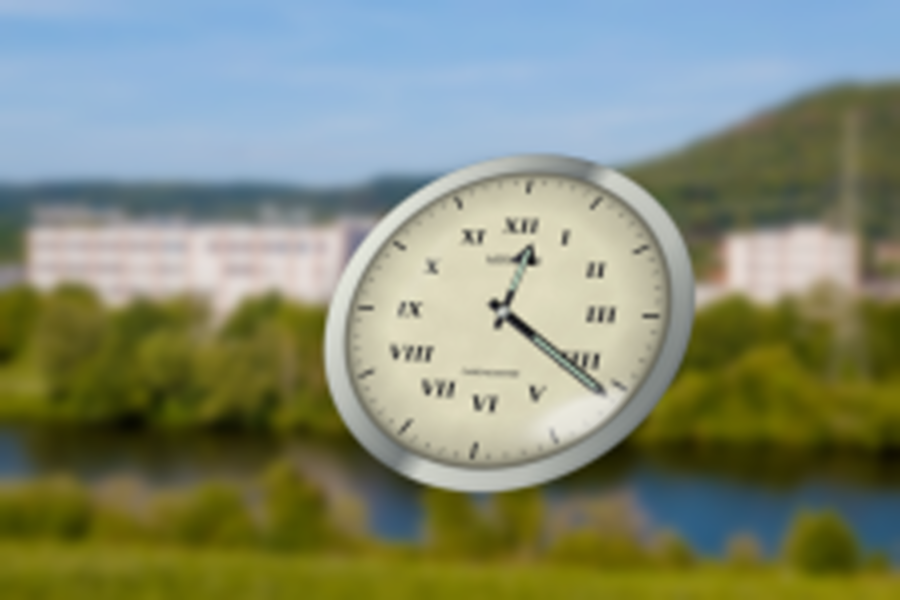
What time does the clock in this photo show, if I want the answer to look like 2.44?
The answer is 12.21
